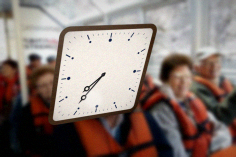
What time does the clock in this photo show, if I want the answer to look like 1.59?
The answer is 7.36
